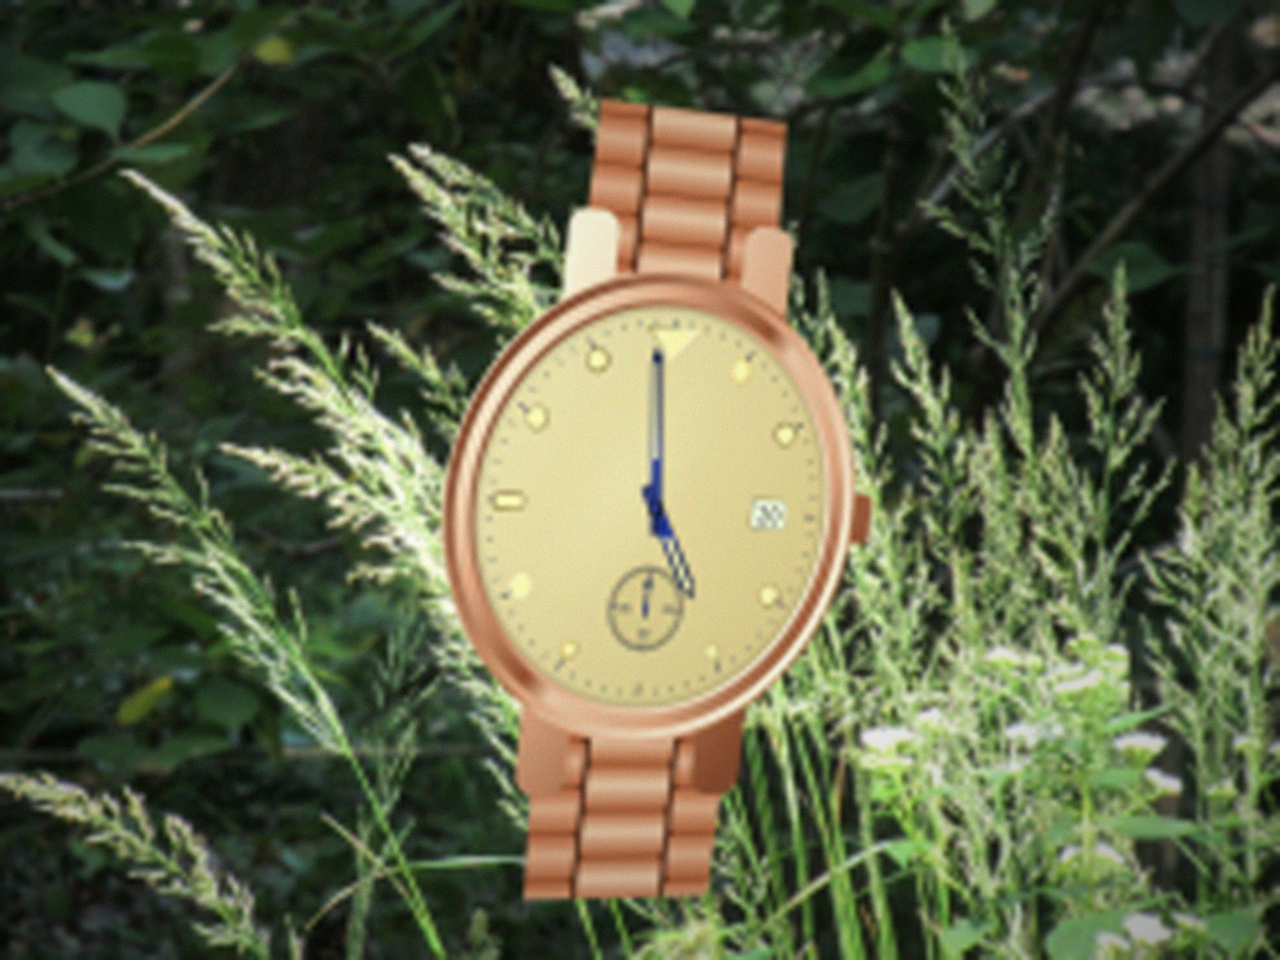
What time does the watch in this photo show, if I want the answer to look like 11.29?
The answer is 4.59
